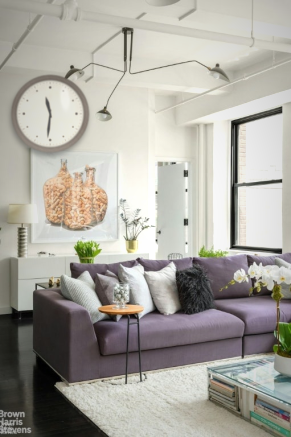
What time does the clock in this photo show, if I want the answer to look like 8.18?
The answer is 11.31
